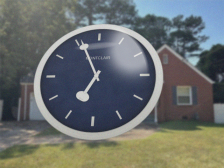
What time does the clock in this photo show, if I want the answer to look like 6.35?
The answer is 6.56
